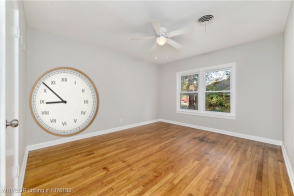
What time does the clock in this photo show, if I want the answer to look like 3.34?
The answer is 8.52
